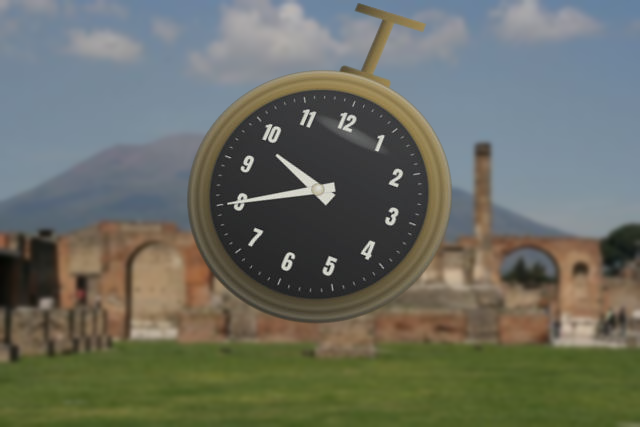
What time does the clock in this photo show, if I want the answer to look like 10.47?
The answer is 9.40
